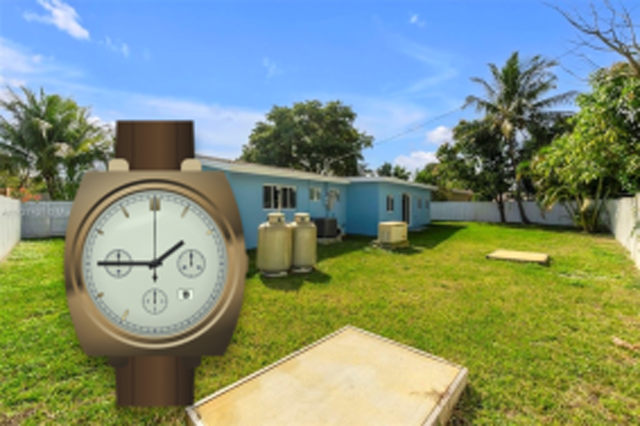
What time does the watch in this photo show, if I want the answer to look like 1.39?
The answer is 1.45
